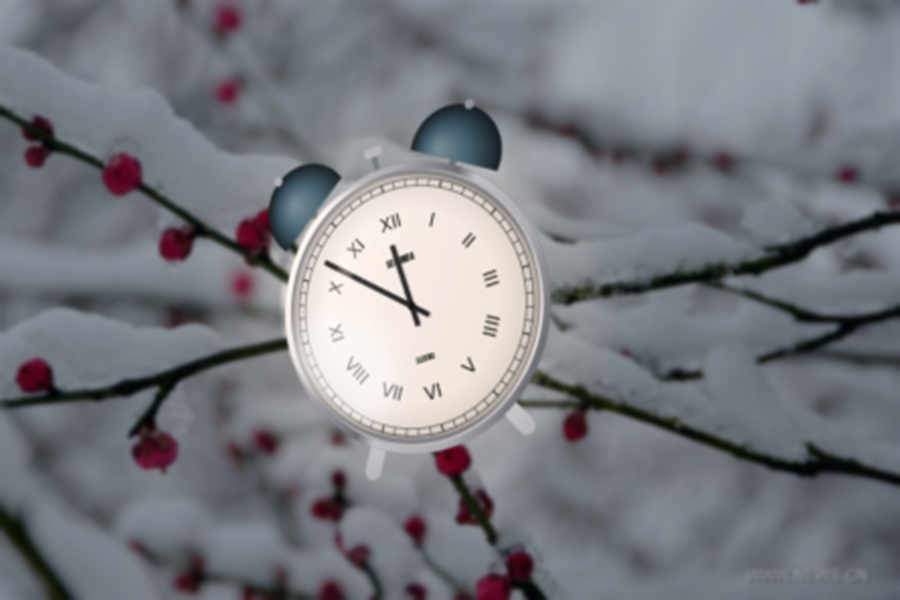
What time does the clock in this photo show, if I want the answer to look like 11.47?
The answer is 11.52
